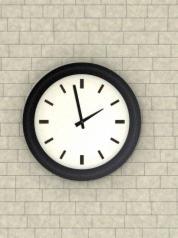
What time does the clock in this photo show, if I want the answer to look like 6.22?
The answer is 1.58
